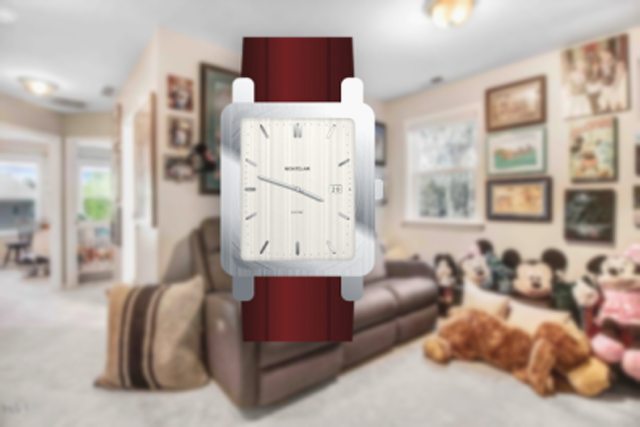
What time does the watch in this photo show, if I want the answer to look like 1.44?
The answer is 3.48
